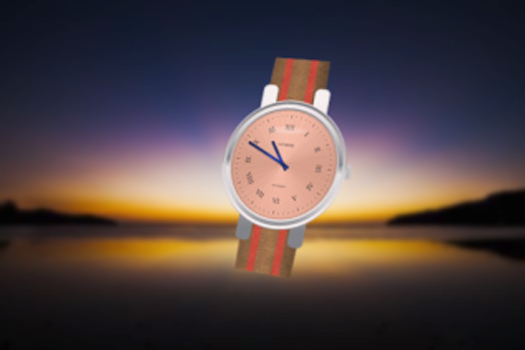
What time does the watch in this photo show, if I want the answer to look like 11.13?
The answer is 10.49
